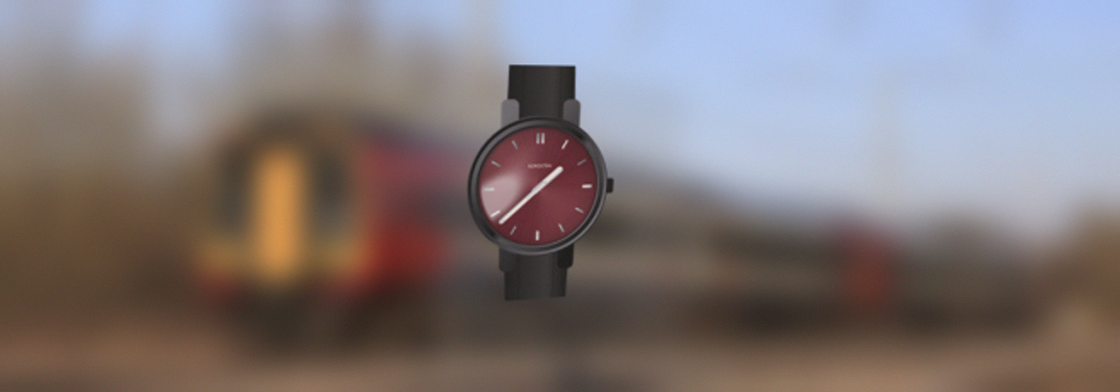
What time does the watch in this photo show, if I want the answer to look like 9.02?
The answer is 1.38
